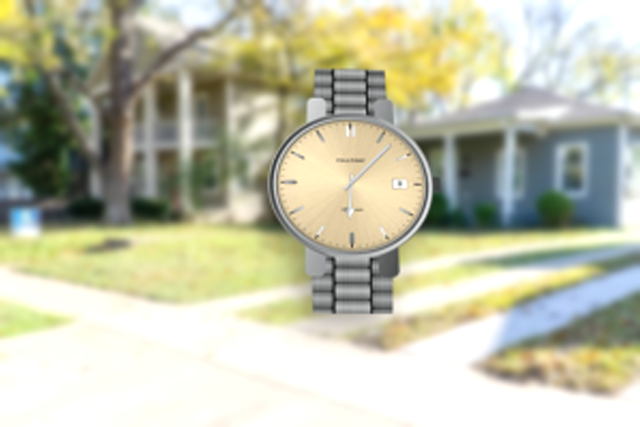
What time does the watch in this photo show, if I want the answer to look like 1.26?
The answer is 6.07
